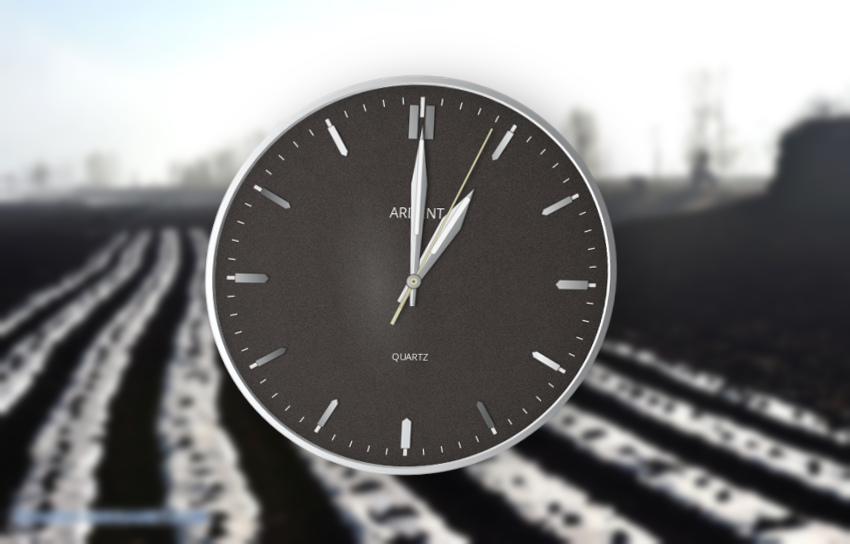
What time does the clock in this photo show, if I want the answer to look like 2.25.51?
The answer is 1.00.04
